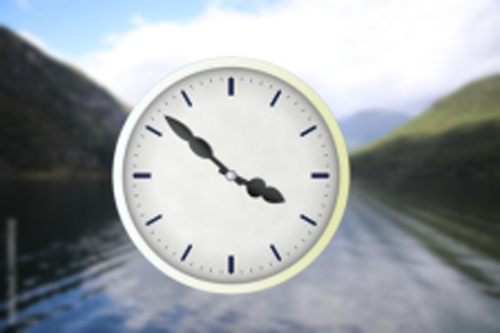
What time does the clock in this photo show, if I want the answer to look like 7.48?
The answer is 3.52
